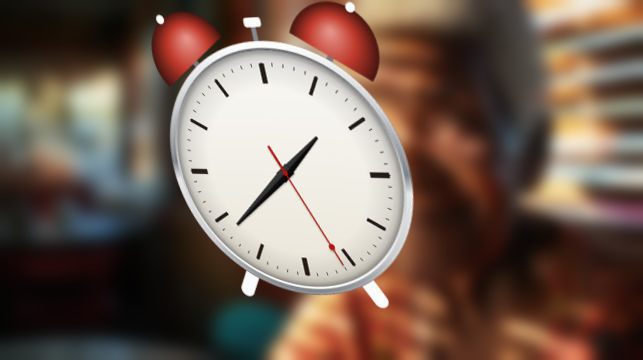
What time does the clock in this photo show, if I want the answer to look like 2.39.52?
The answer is 1.38.26
